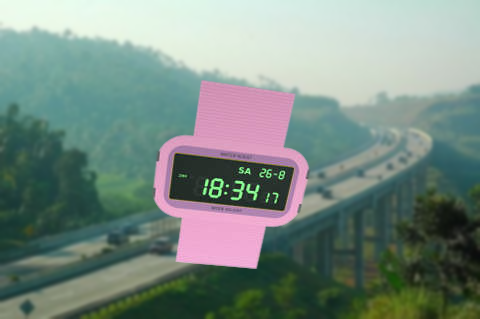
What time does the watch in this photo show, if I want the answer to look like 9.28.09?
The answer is 18.34.17
